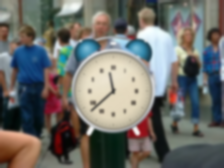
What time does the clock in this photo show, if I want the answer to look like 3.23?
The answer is 11.38
